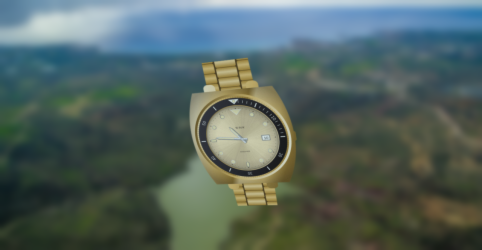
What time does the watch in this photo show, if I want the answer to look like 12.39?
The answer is 10.46
